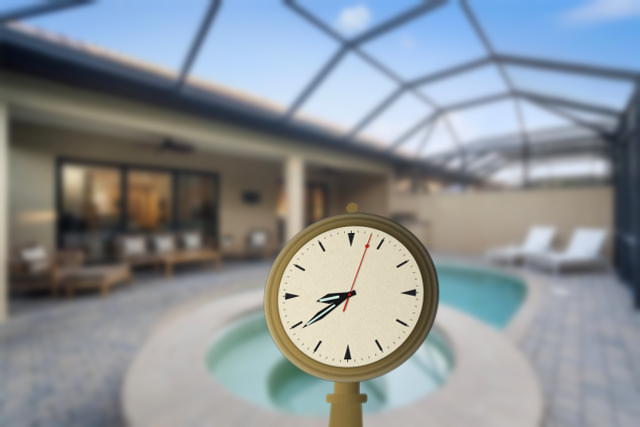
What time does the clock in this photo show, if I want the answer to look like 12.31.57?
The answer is 8.39.03
